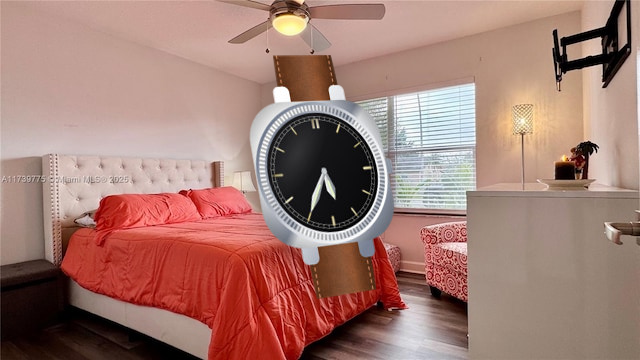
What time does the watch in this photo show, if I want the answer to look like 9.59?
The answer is 5.35
